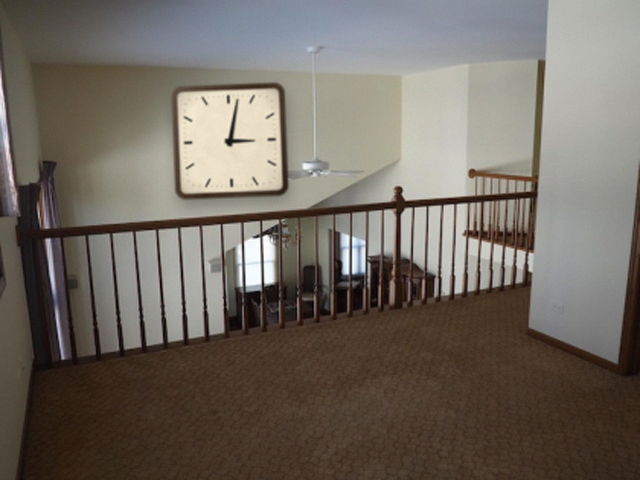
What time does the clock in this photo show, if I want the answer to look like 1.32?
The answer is 3.02
